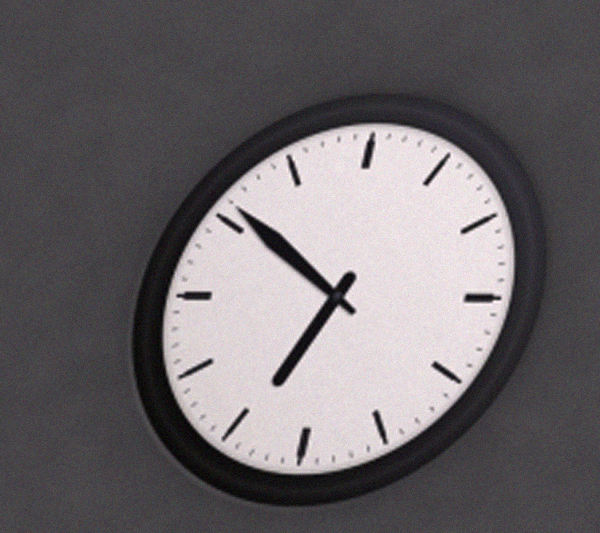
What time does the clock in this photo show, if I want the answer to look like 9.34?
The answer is 6.51
